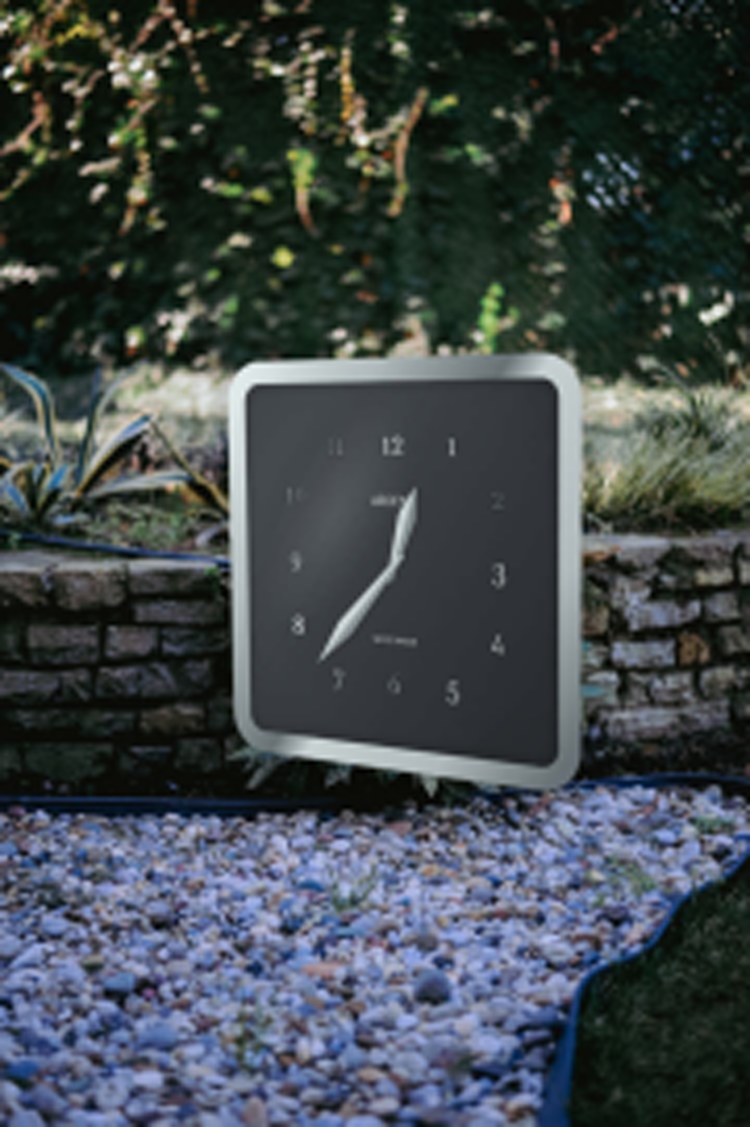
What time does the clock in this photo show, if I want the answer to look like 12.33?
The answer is 12.37
